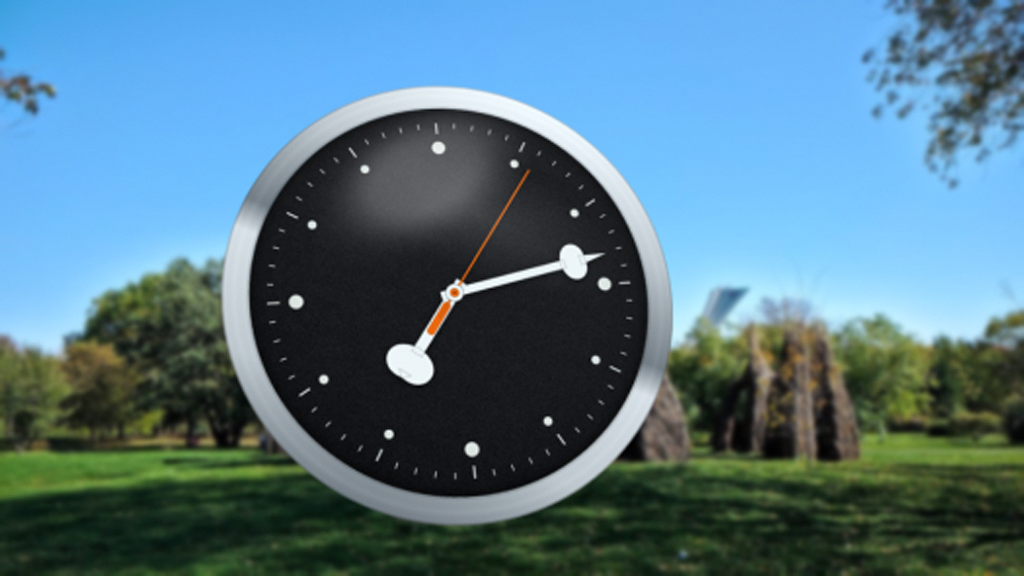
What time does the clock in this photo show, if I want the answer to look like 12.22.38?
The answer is 7.13.06
